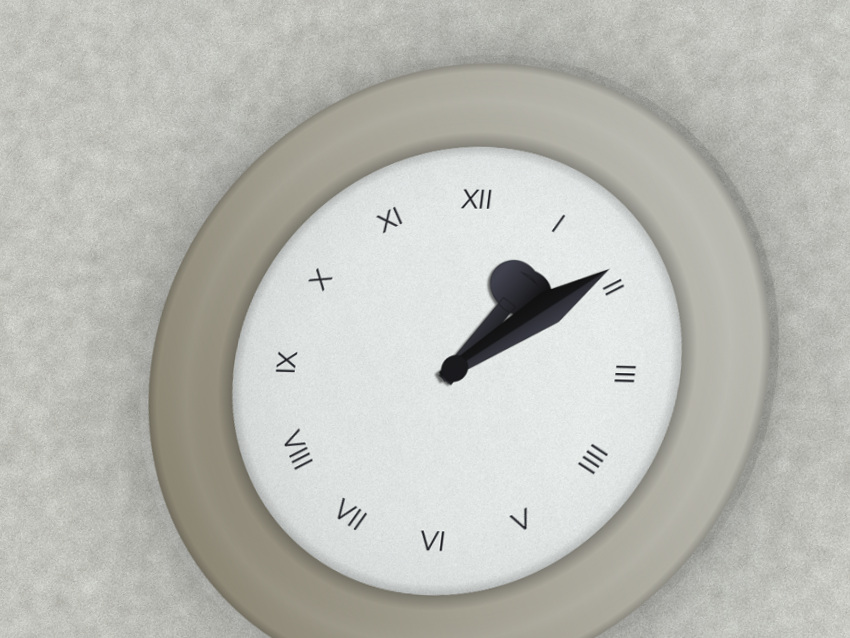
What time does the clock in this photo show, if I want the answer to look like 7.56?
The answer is 1.09
